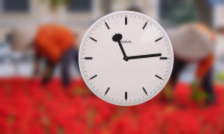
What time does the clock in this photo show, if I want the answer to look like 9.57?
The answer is 11.14
